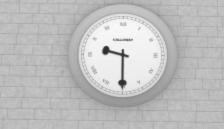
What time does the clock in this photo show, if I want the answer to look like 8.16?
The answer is 9.30
